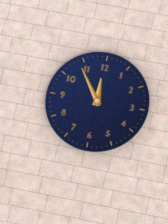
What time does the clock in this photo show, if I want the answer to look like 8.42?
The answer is 11.54
